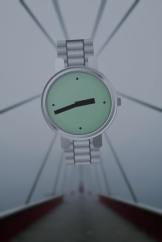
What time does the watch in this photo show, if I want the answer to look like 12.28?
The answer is 2.42
